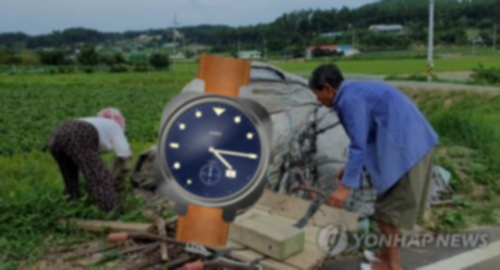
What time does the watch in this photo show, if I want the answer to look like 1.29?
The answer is 4.15
